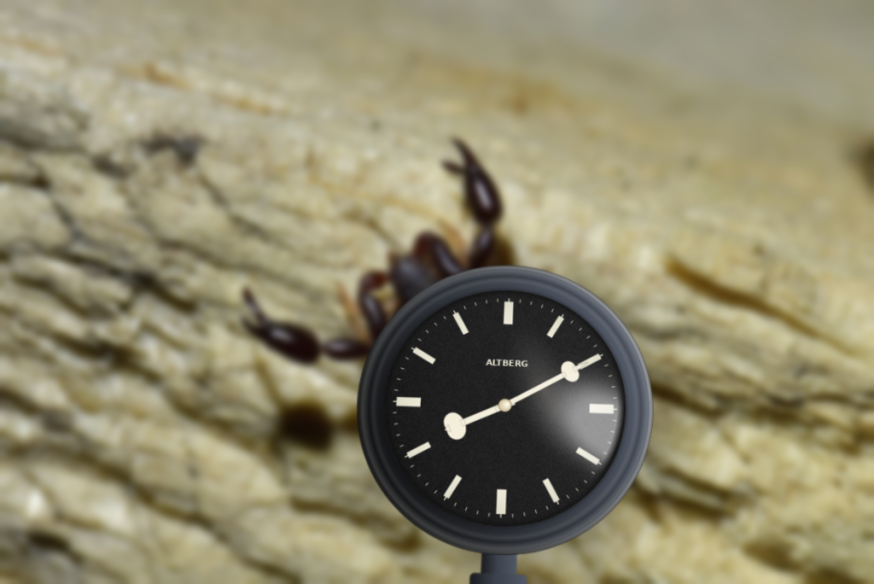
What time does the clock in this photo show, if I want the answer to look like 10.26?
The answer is 8.10
